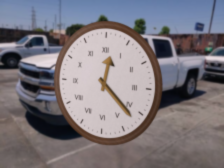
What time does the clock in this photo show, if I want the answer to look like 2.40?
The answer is 12.22
